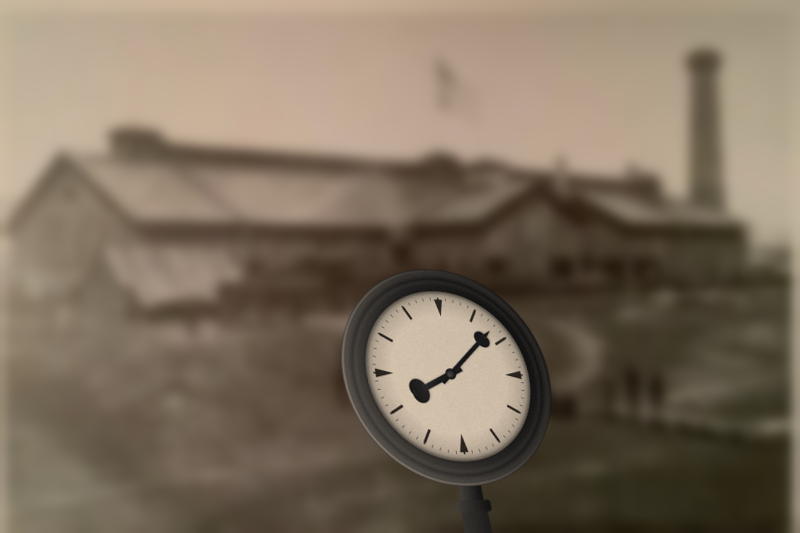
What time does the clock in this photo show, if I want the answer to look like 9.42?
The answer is 8.08
